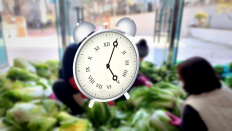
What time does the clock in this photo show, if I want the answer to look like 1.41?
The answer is 5.04
